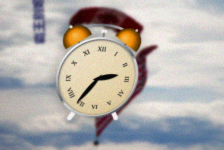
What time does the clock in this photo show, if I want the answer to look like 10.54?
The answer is 2.36
